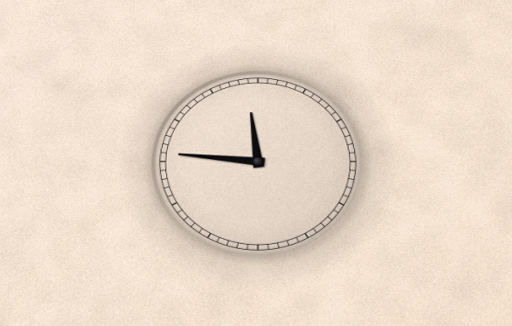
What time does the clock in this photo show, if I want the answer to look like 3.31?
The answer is 11.46
